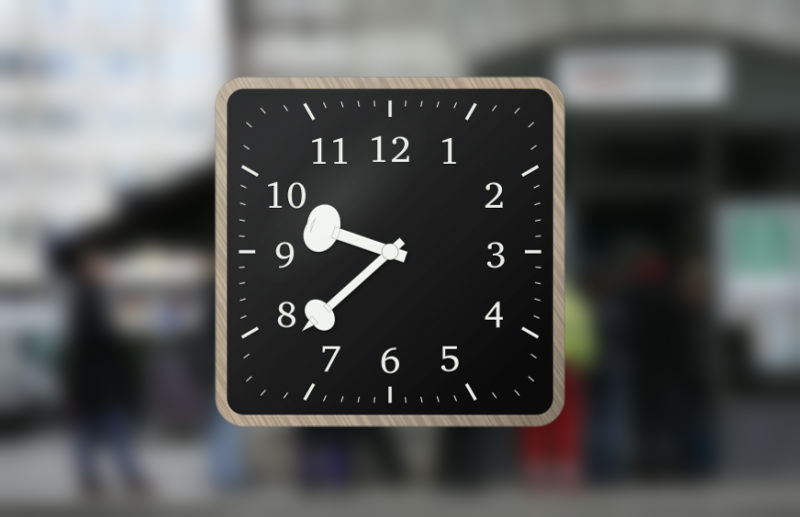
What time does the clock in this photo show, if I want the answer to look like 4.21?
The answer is 9.38
